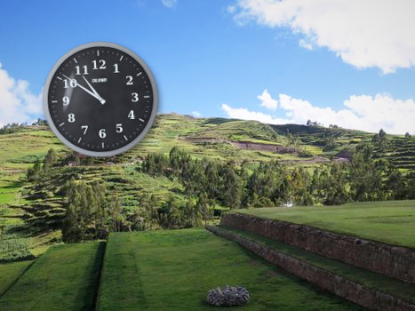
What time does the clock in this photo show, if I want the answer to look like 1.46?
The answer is 10.51
